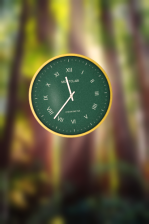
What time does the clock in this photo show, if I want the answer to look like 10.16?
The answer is 11.37
